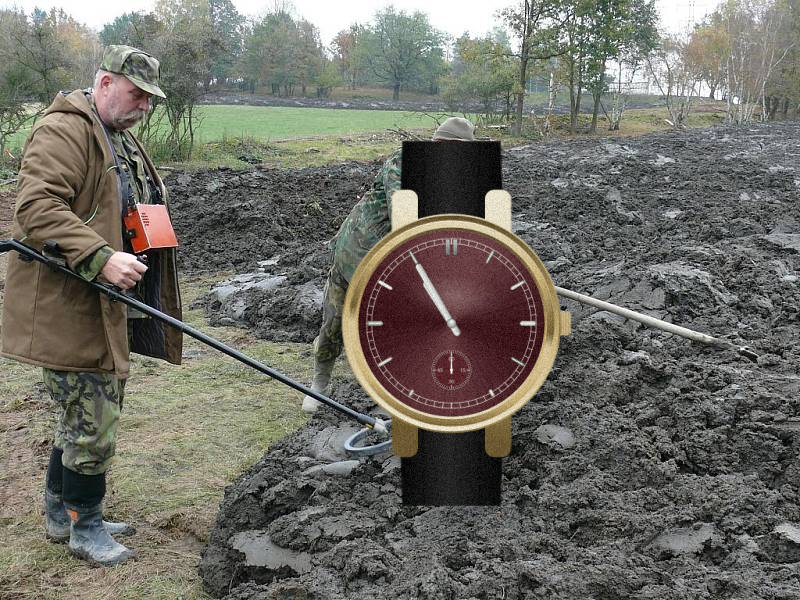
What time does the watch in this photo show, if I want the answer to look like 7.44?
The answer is 10.55
